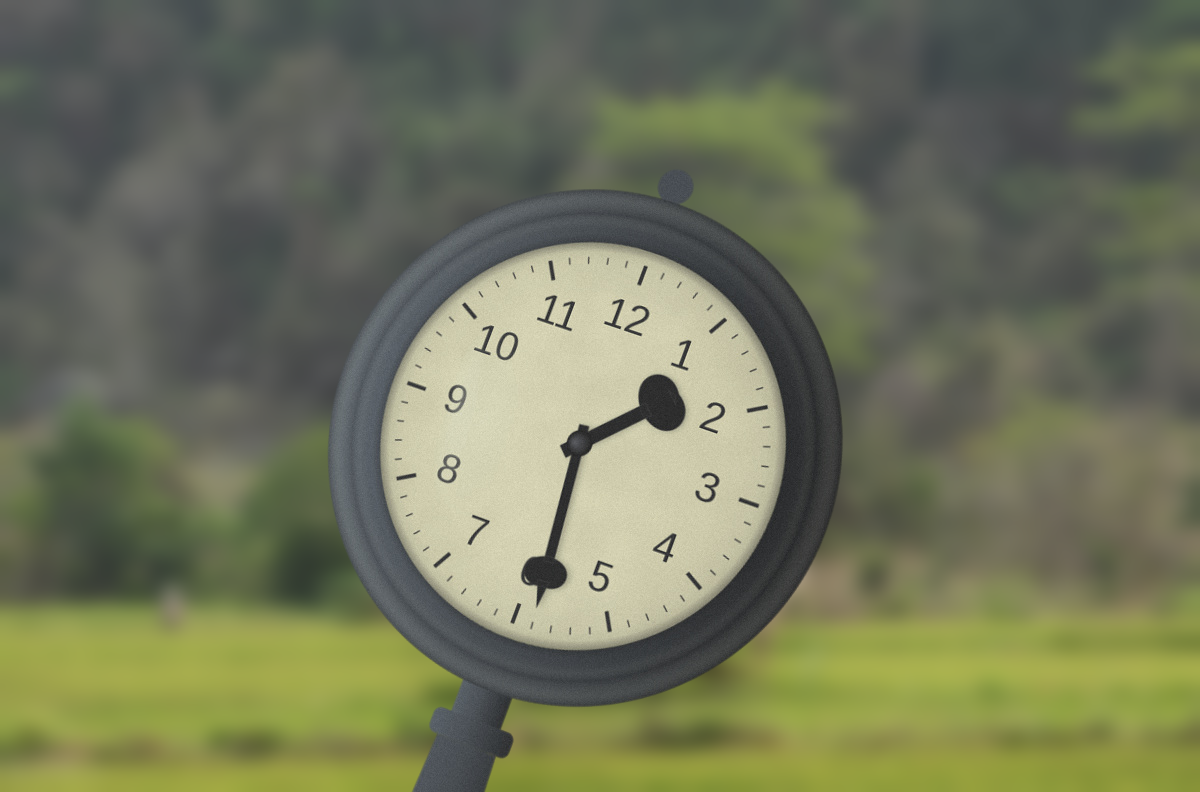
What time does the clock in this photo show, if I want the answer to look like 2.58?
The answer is 1.29
